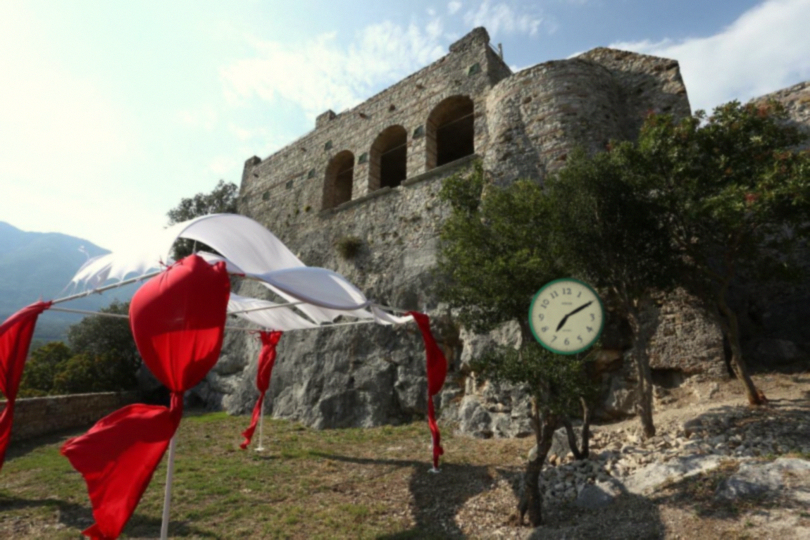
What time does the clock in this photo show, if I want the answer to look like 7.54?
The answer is 7.10
